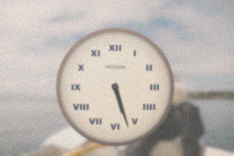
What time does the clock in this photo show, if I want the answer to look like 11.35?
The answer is 5.27
